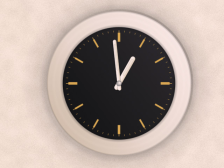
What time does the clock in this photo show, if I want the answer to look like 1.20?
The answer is 12.59
